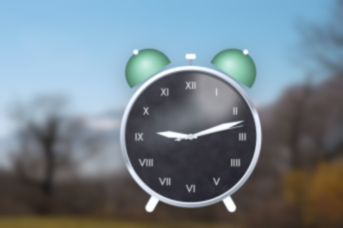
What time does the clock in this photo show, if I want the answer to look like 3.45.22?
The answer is 9.12.13
